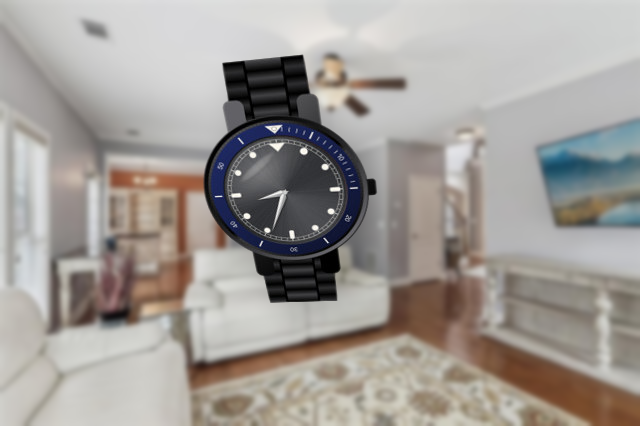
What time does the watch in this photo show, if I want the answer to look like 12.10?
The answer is 8.34
